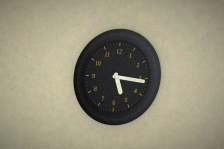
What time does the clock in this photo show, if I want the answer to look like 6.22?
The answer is 5.16
